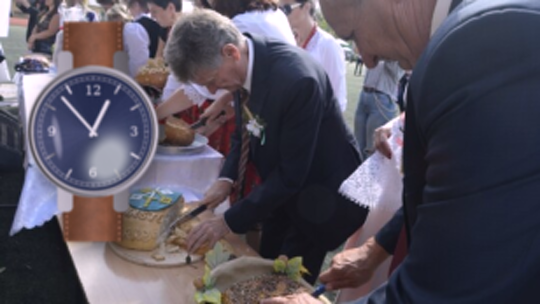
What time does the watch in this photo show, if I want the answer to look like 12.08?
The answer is 12.53
